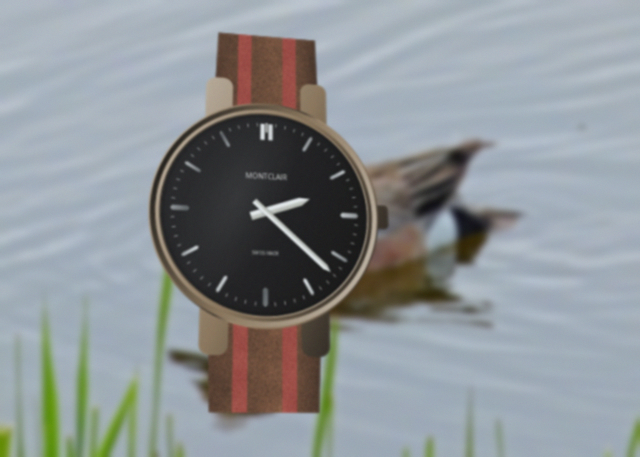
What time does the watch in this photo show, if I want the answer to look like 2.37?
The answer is 2.22
